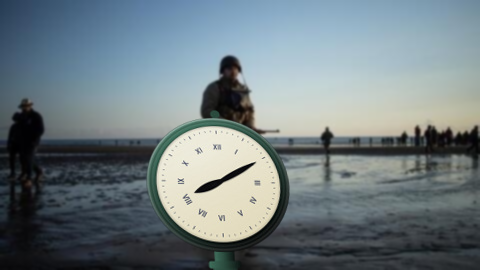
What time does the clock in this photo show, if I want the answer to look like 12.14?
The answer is 8.10
